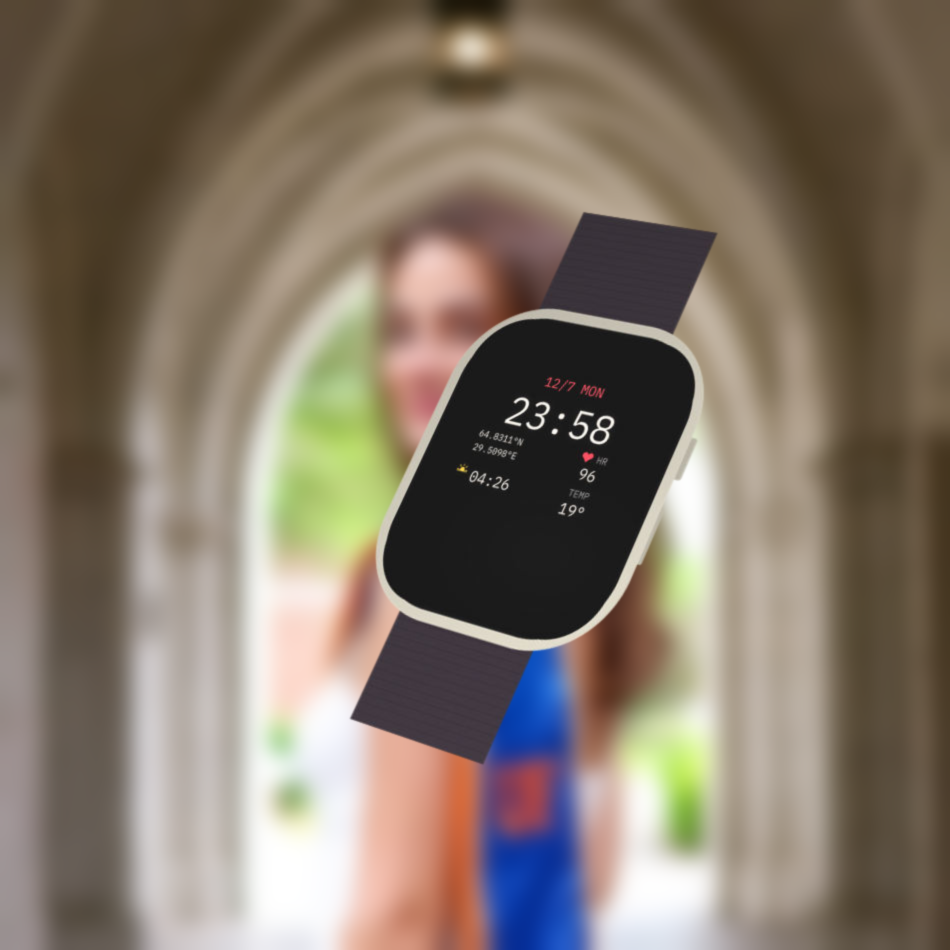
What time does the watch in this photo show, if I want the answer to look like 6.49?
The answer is 23.58
